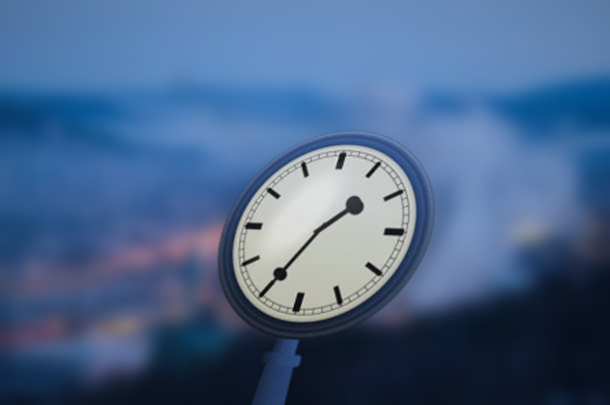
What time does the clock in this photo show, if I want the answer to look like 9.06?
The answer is 1.35
